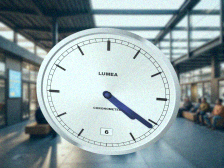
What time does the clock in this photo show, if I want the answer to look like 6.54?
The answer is 4.21
